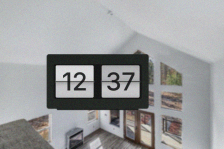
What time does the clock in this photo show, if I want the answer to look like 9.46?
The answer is 12.37
